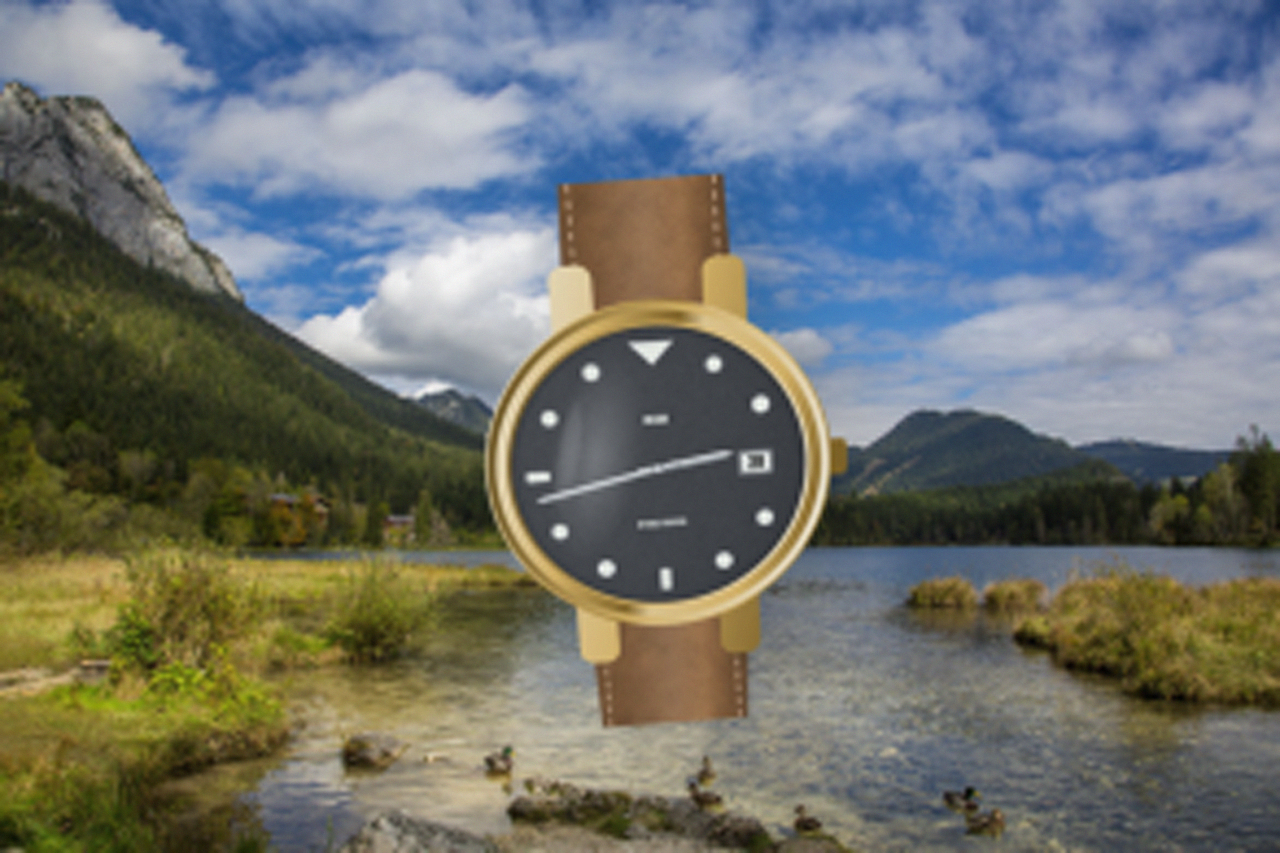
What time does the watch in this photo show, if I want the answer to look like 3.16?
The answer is 2.43
